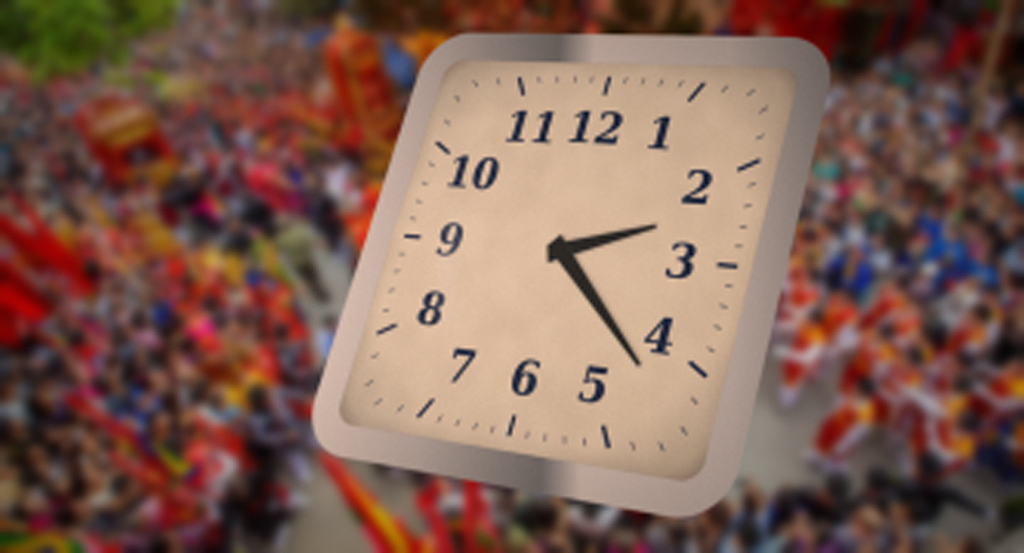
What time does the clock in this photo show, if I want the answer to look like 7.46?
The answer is 2.22
